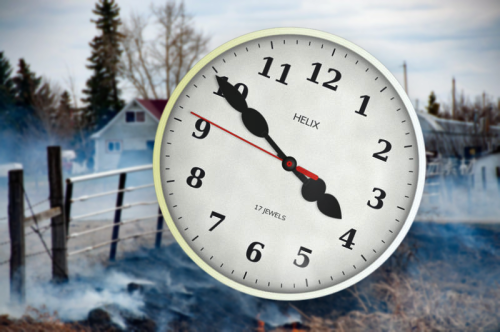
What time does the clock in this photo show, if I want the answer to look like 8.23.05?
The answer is 3.49.46
